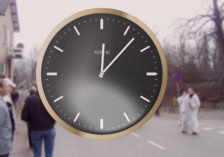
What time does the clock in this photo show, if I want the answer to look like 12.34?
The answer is 12.07
